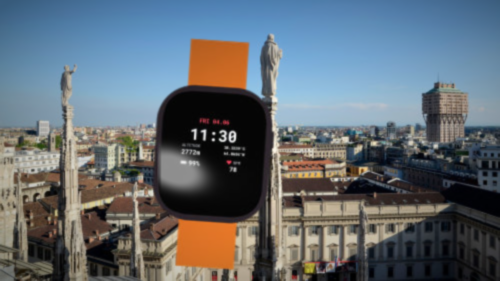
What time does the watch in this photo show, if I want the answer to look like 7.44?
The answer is 11.30
